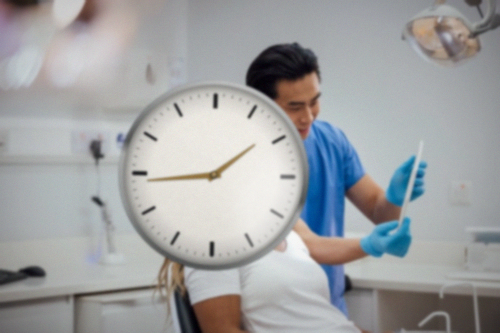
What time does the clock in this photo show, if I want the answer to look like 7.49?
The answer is 1.44
